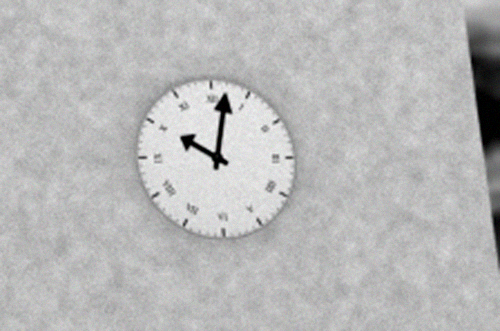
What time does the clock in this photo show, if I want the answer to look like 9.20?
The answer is 10.02
